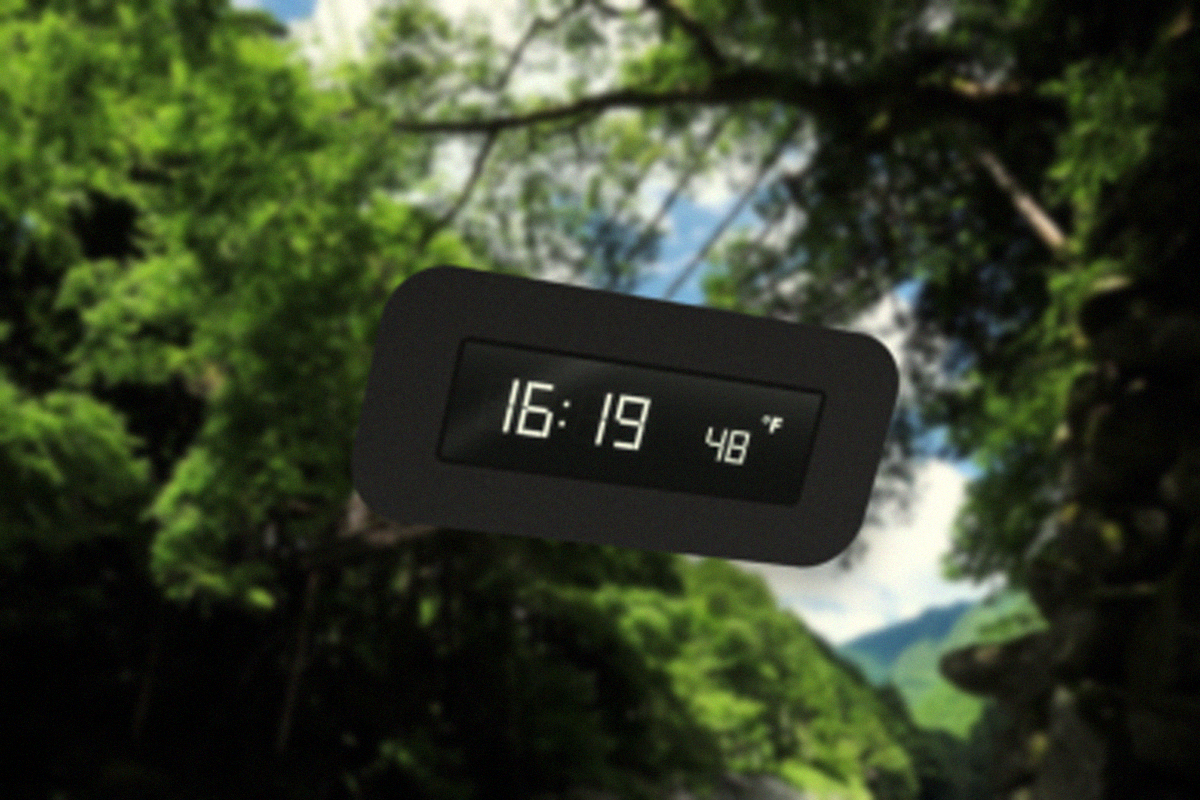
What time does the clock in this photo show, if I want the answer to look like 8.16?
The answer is 16.19
